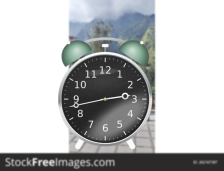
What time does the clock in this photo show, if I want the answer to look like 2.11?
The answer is 2.43
